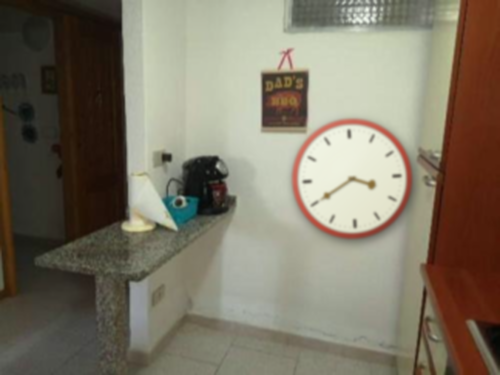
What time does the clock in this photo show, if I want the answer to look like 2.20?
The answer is 3.40
